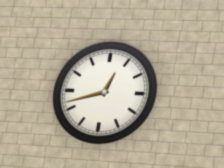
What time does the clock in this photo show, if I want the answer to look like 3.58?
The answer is 12.42
